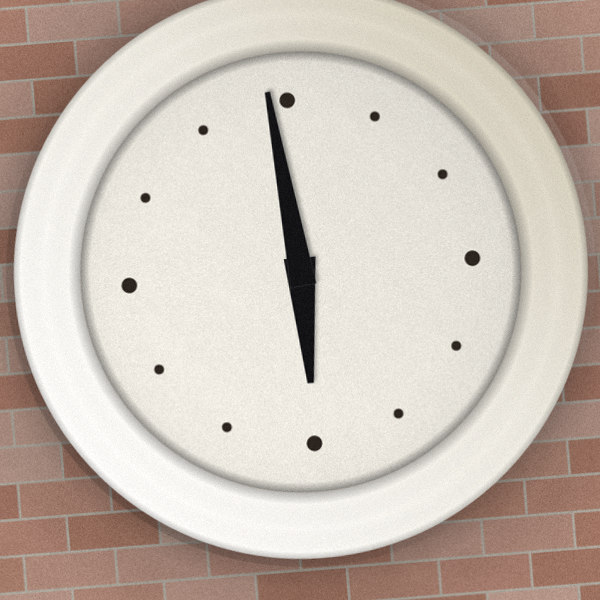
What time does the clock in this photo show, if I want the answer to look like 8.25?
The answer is 5.59
